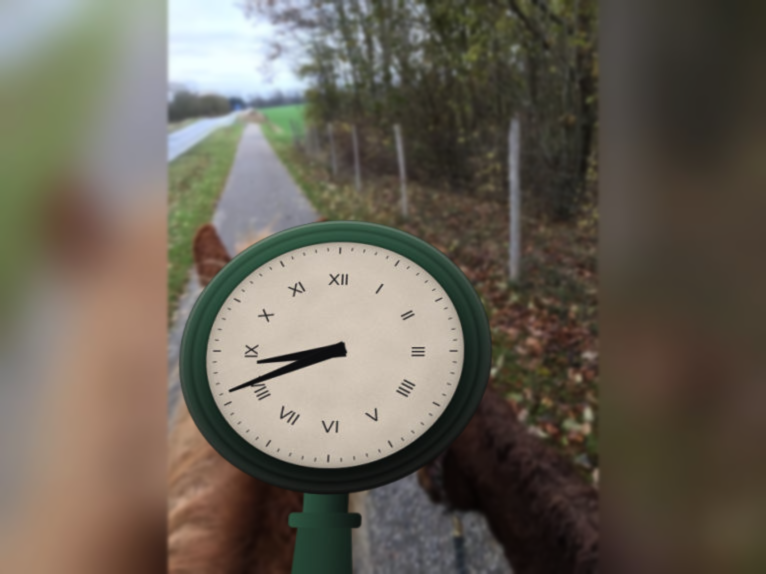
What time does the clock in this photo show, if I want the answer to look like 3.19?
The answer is 8.41
